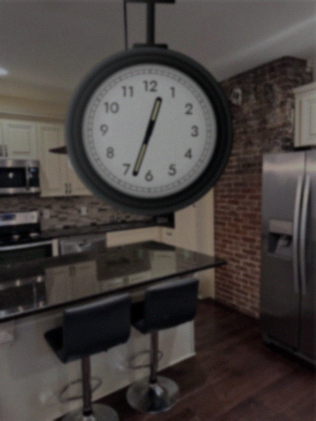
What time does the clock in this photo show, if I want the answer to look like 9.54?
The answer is 12.33
